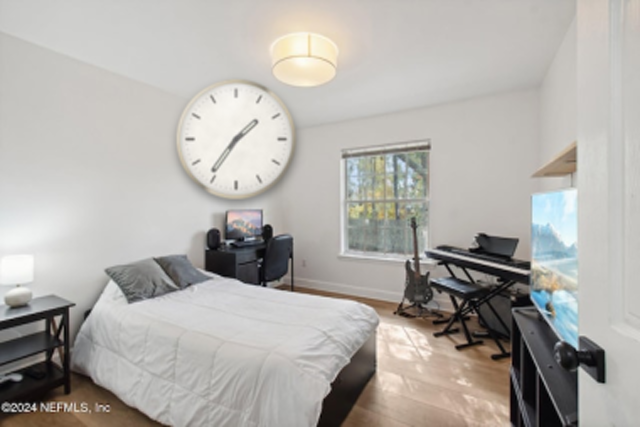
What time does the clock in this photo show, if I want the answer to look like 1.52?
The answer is 1.36
